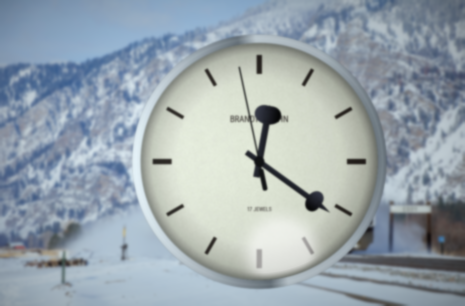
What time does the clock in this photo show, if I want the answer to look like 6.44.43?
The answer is 12.20.58
